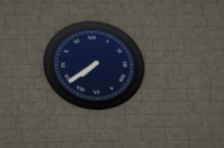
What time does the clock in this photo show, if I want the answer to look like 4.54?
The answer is 7.39
